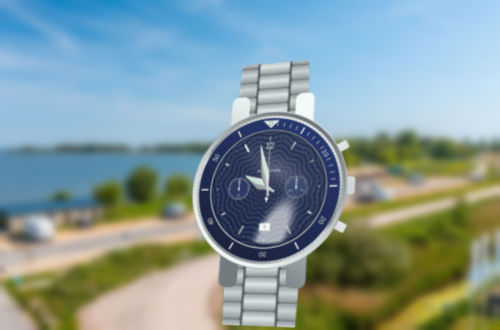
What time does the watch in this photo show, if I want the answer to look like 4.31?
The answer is 9.58
